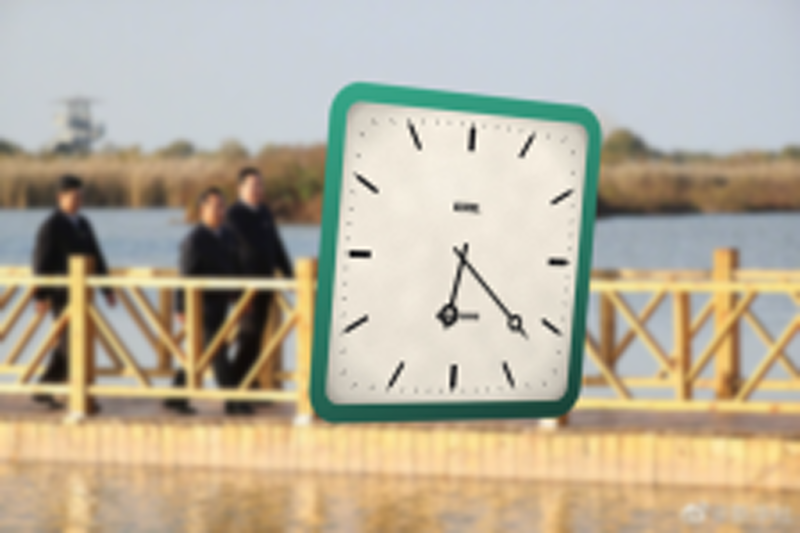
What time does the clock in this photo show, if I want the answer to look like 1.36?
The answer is 6.22
